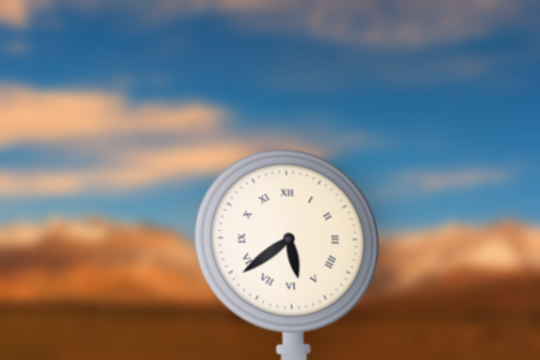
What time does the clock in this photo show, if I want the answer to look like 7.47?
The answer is 5.39
